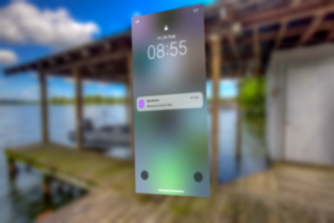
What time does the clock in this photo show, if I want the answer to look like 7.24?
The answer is 8.55
